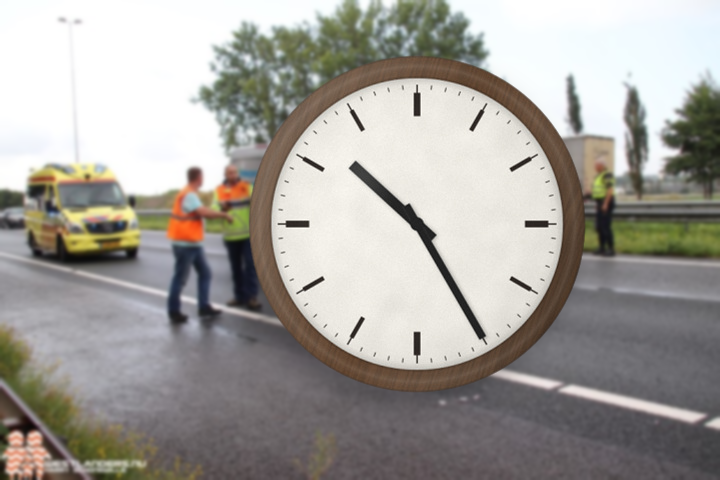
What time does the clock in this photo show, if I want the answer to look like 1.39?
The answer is 10.25
